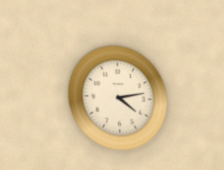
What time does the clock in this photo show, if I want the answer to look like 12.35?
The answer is 4.13
